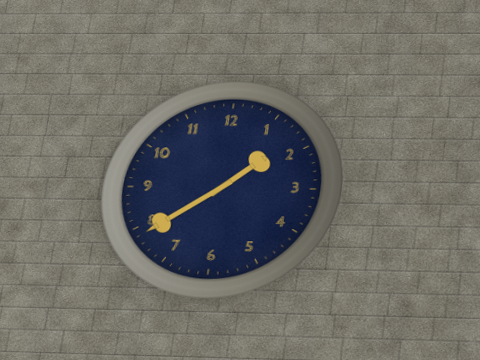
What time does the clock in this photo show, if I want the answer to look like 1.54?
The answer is 1.39
